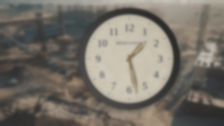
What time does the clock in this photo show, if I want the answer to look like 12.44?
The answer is 1.28
